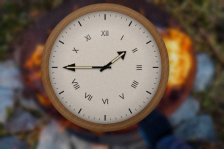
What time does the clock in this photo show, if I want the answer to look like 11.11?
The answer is 1.45
